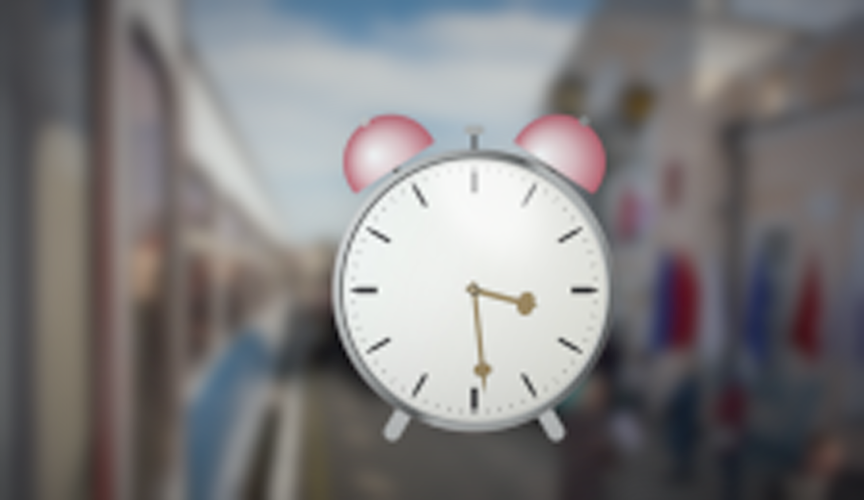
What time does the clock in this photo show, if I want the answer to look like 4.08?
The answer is 3.29
